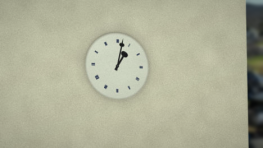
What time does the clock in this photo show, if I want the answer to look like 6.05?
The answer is 1.02
